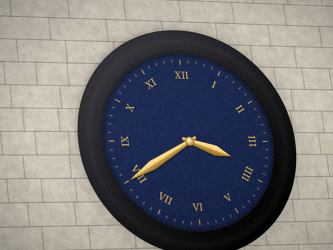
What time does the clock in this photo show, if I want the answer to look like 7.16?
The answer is 3.40
